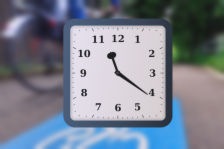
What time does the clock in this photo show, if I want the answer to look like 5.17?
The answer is 11.21
